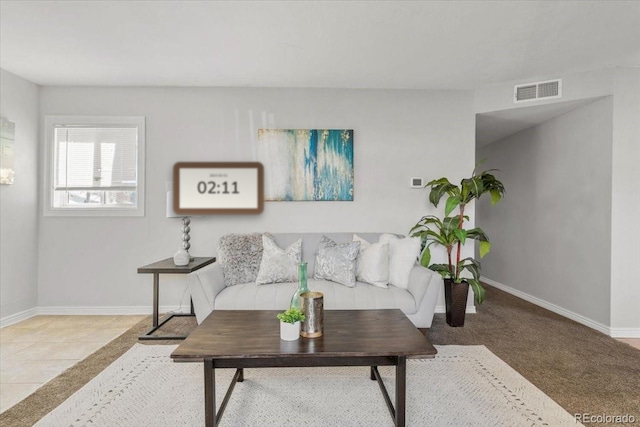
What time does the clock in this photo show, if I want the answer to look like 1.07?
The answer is 2.11
